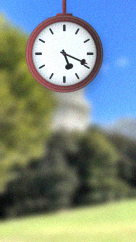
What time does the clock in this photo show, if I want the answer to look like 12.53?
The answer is 5.19
